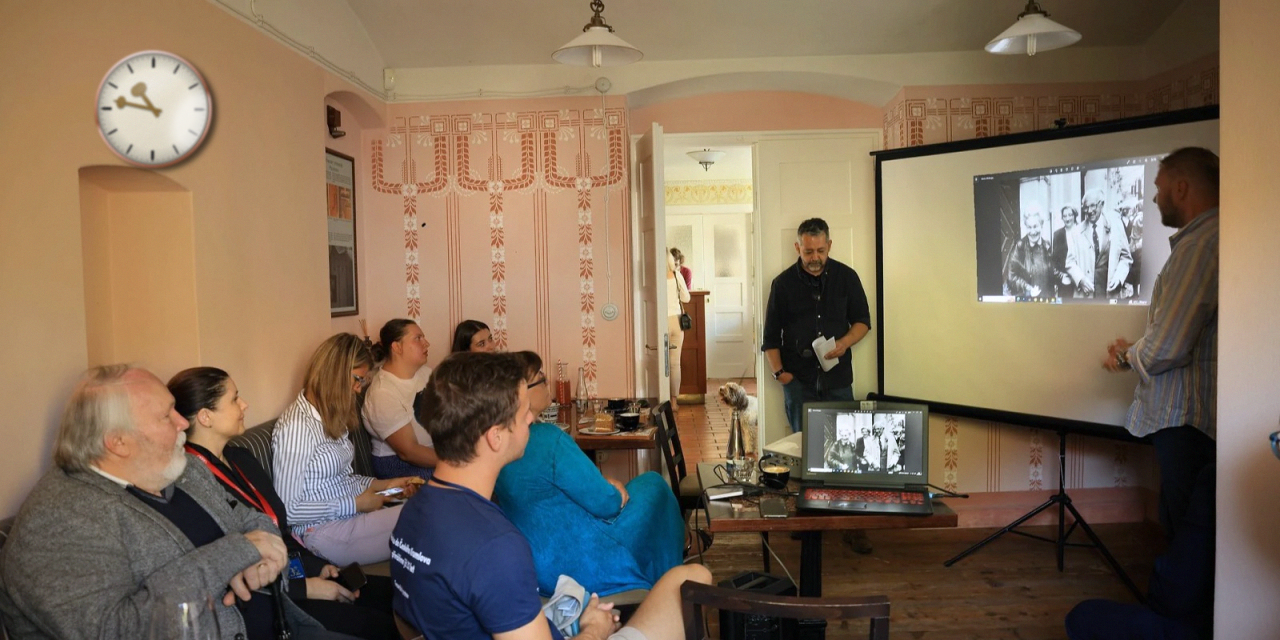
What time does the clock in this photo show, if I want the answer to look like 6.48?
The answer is 10.47
